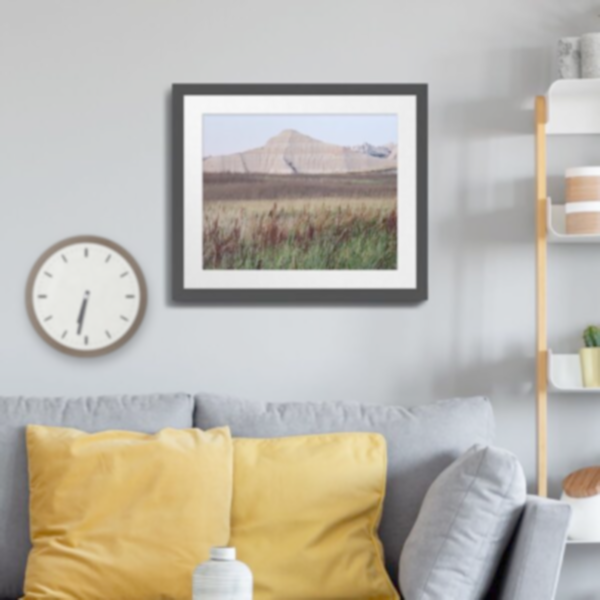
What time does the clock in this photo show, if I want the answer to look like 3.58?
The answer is 6.32
